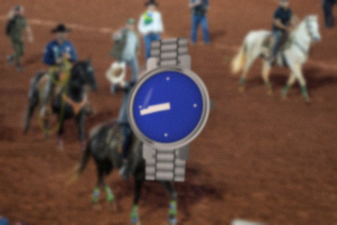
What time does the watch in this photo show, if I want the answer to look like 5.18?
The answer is 8.43
